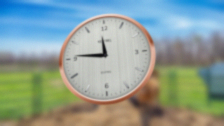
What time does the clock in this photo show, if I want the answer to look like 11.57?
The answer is 11.46
